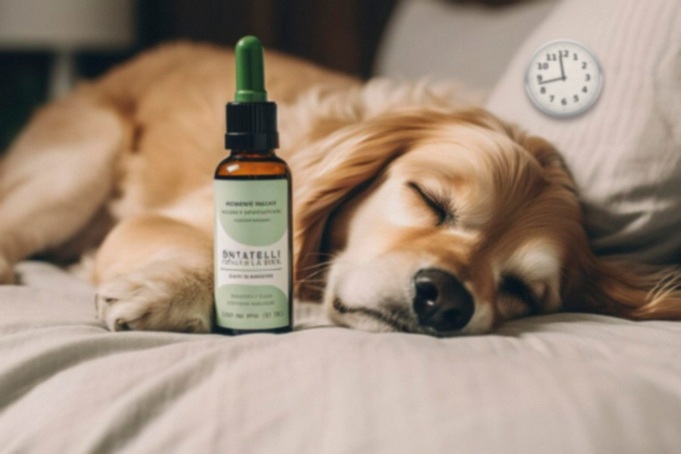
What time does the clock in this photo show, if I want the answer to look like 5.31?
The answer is 11.43
